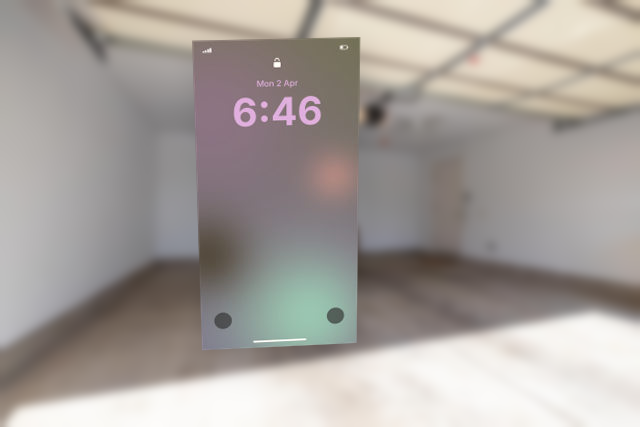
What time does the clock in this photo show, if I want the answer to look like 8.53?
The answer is 6.46
